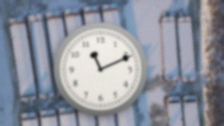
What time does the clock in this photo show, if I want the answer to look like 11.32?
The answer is 11.11
